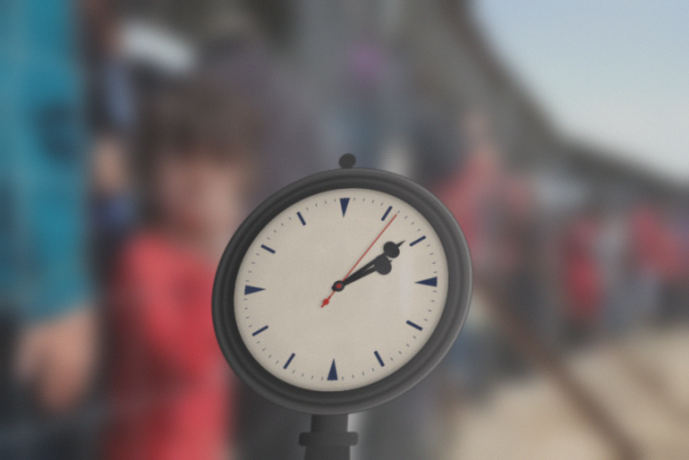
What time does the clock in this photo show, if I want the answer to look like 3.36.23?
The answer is 2.09.06
